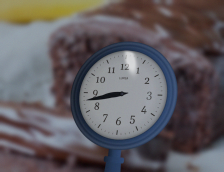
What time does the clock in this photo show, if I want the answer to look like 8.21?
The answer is 8.43
